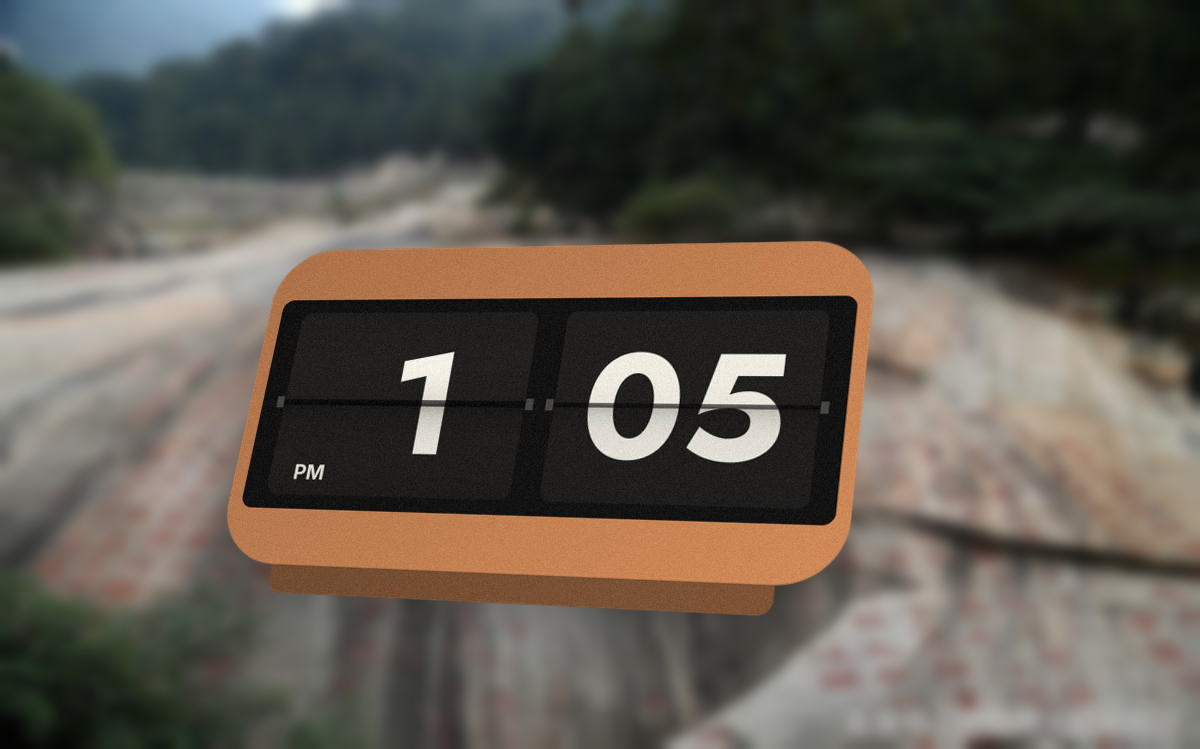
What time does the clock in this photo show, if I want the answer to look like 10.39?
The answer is 1.05
